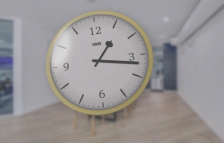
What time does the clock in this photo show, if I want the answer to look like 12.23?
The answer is 1.17
